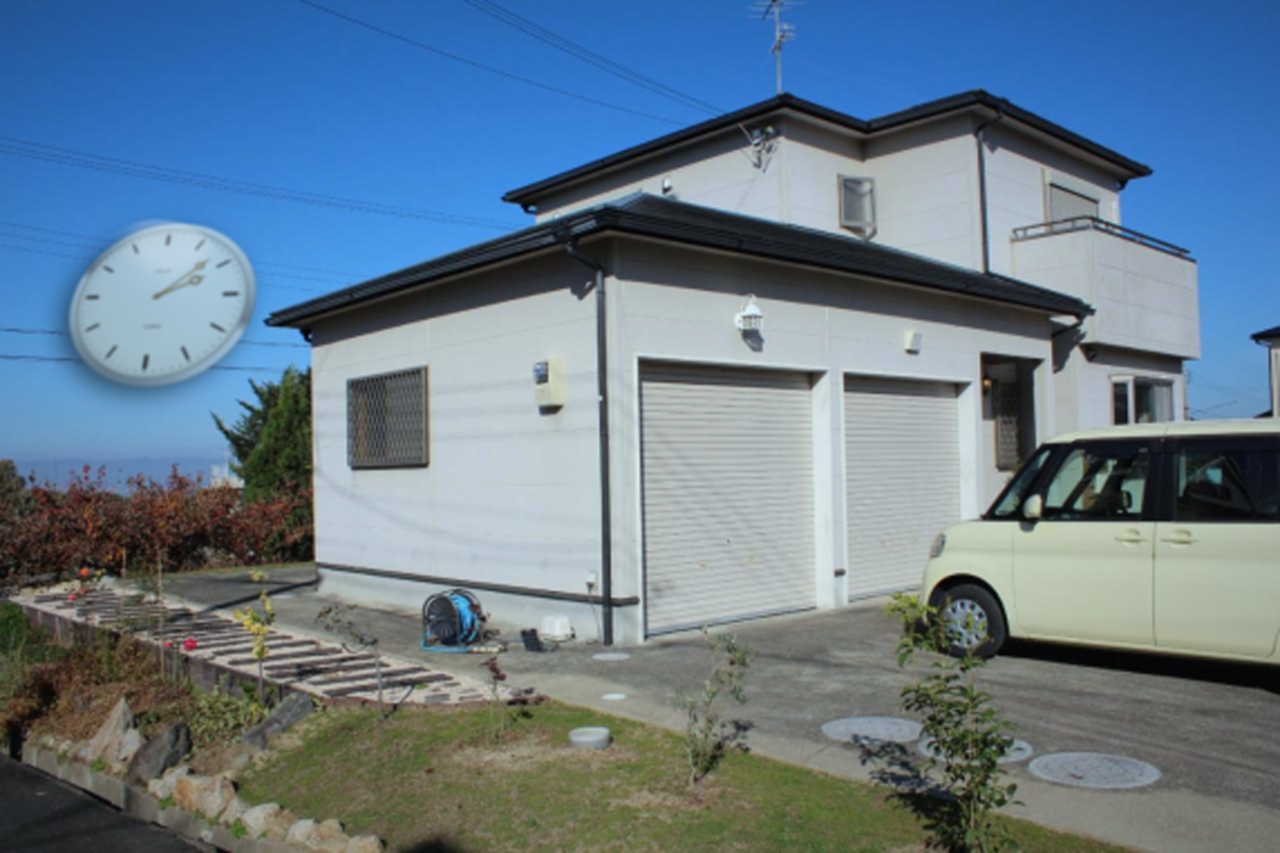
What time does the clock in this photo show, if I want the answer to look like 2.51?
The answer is 2.08
